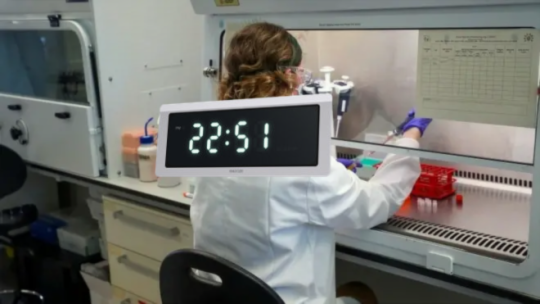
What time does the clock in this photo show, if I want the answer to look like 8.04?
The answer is 22.51
